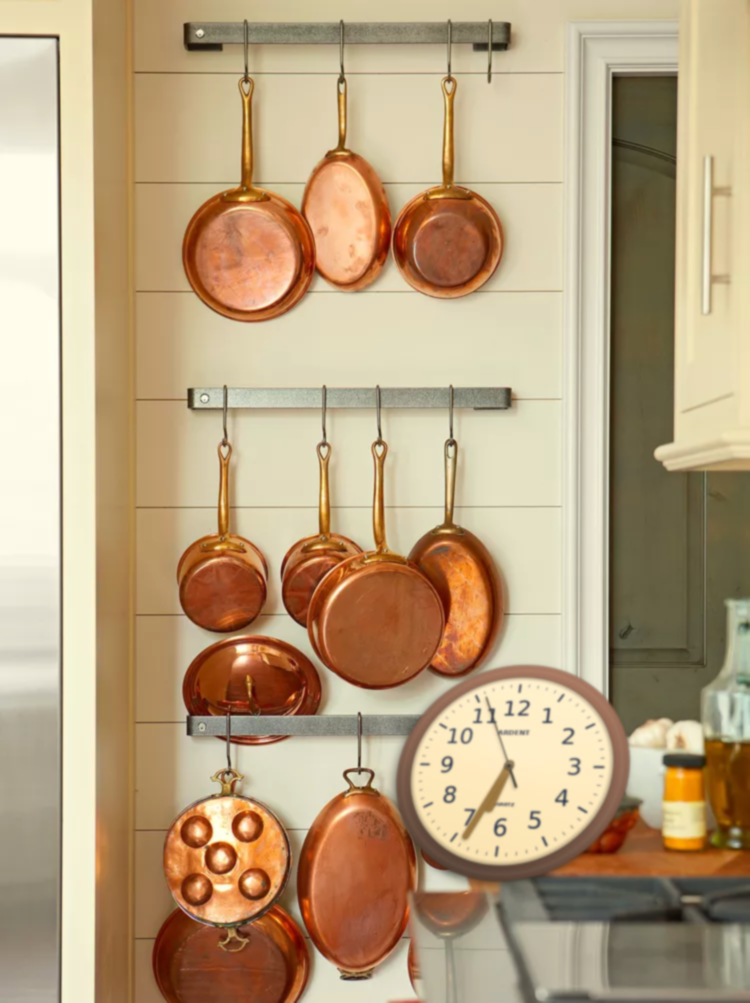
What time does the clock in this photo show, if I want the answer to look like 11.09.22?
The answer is 6.33.56
